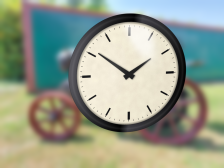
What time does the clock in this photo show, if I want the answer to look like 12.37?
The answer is 1.51
